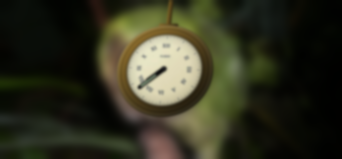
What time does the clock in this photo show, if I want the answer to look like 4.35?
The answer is 7.38
